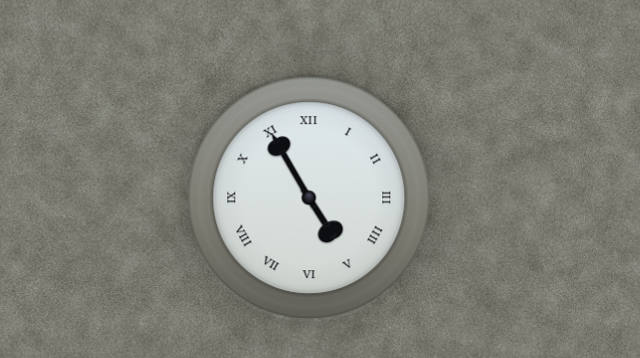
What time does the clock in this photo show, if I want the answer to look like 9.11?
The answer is 4.55
